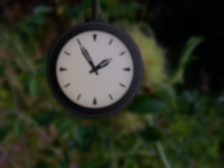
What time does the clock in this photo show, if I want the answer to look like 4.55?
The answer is 1.55
